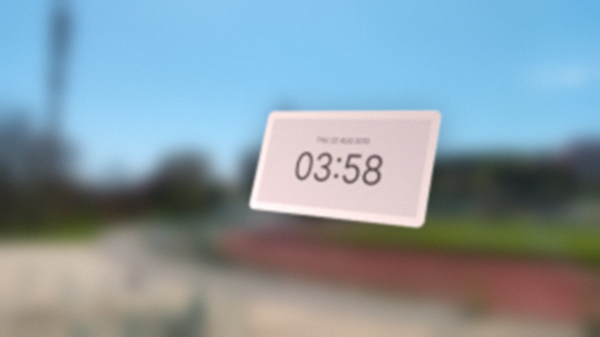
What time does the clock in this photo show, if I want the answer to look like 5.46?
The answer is 3.58
